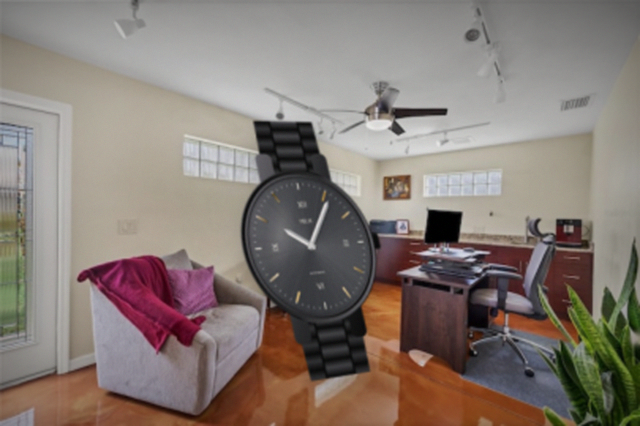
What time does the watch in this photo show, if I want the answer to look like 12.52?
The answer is 10.06
